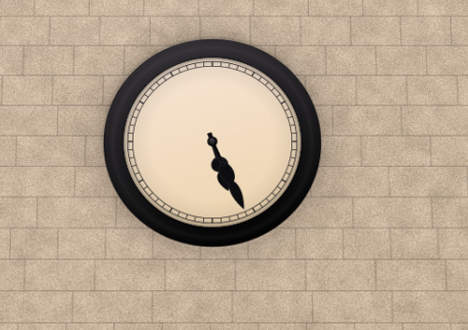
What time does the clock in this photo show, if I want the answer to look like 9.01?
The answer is 5.26
